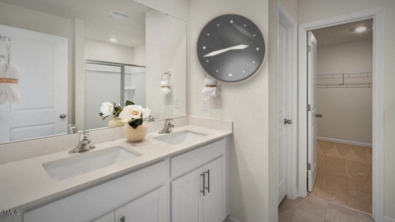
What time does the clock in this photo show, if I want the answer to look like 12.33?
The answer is 2.42
